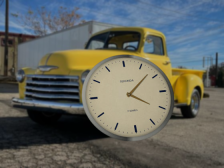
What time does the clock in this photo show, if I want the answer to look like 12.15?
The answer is 4.08
